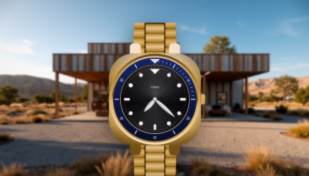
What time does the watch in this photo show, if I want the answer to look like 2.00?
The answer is 7.22
